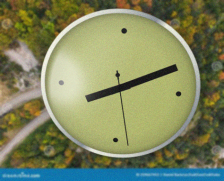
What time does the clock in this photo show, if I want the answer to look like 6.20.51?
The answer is 8.10.28
